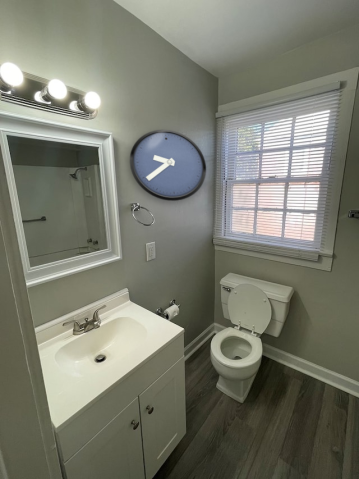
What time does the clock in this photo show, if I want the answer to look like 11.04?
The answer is 9.39
